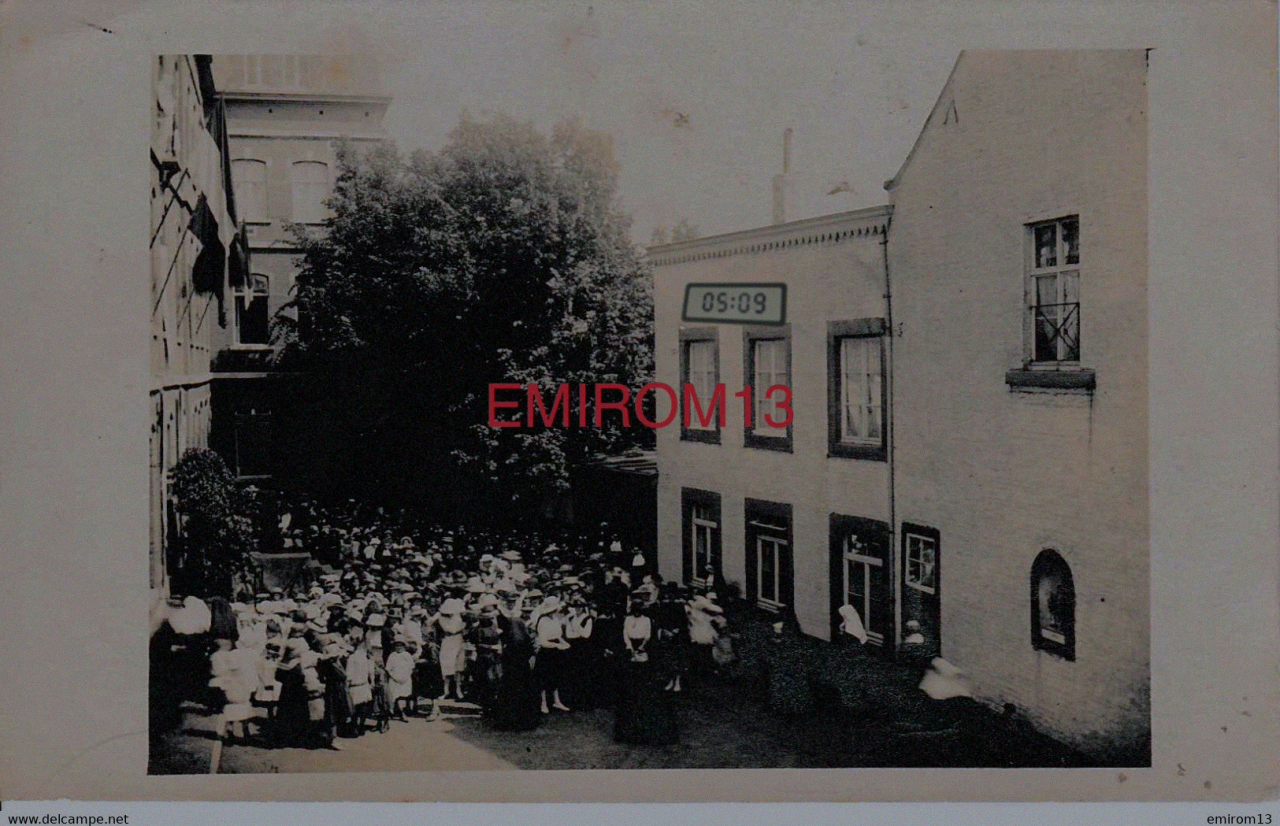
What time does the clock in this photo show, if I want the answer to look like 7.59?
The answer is 5.09
